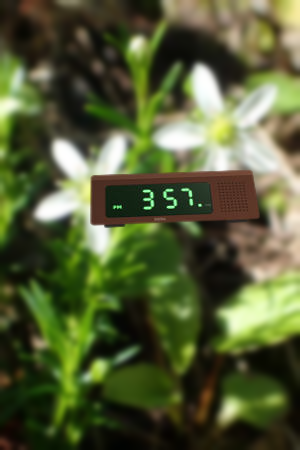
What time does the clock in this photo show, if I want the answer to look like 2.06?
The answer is 3.57
